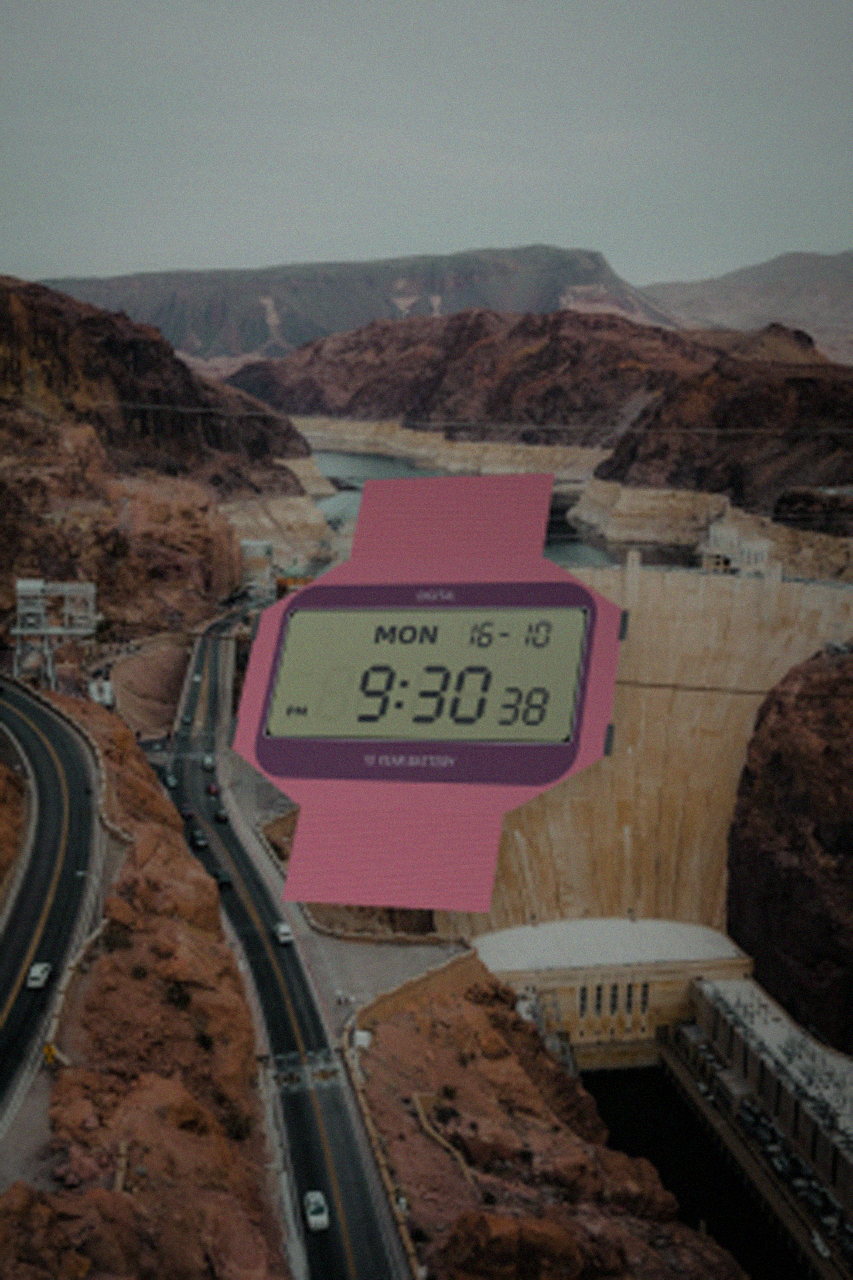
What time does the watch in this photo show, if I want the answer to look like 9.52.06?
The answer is 9.30.38
